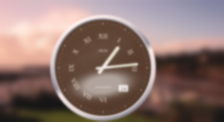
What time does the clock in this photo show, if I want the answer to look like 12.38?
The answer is 1.14
